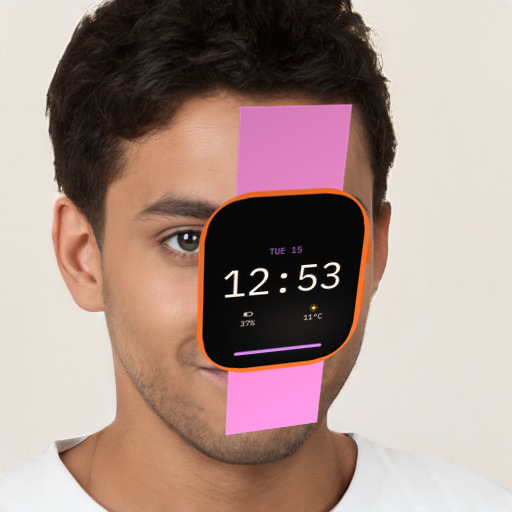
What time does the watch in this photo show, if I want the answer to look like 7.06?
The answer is 12.53
